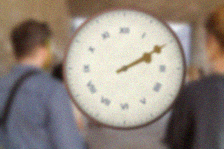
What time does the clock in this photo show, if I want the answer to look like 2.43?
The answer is 2.10
